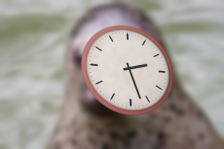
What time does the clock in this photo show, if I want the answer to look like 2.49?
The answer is 2.27
